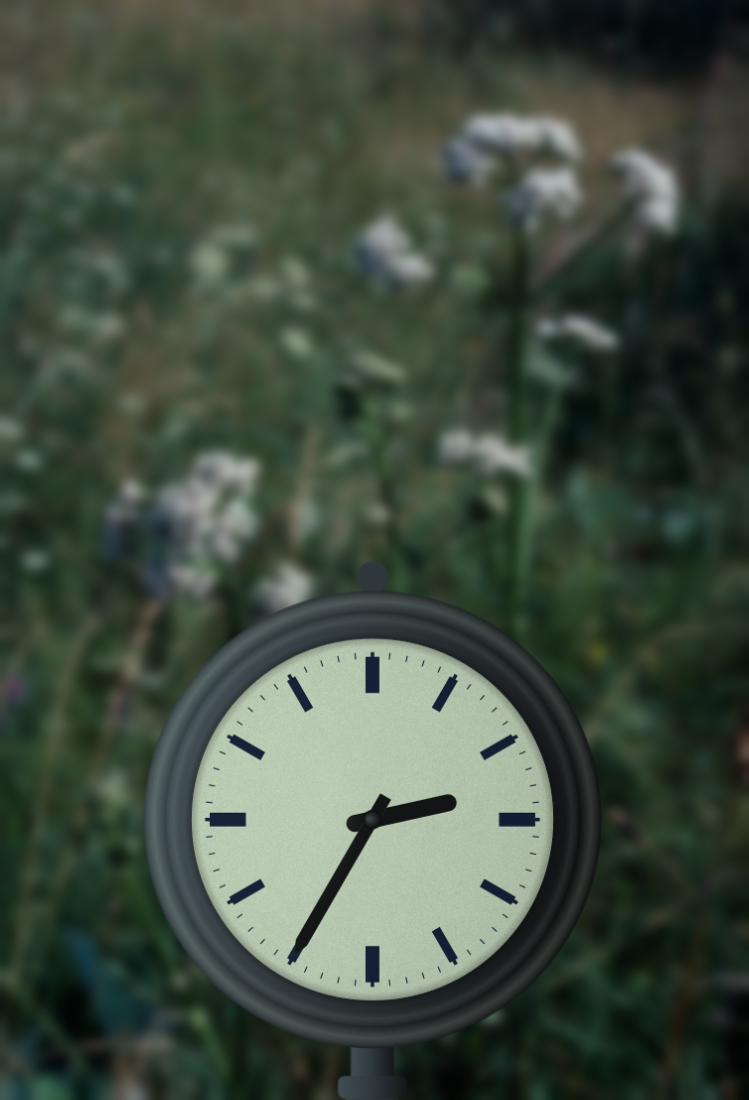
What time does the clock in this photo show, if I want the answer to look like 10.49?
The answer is 2.35
